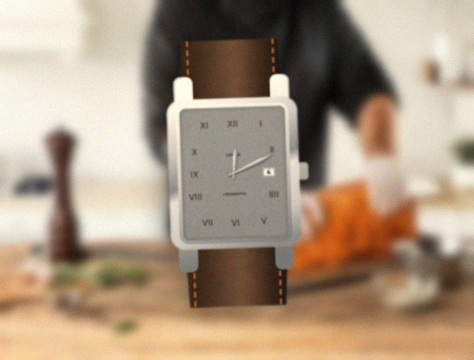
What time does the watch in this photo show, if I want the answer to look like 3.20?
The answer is 12.11
